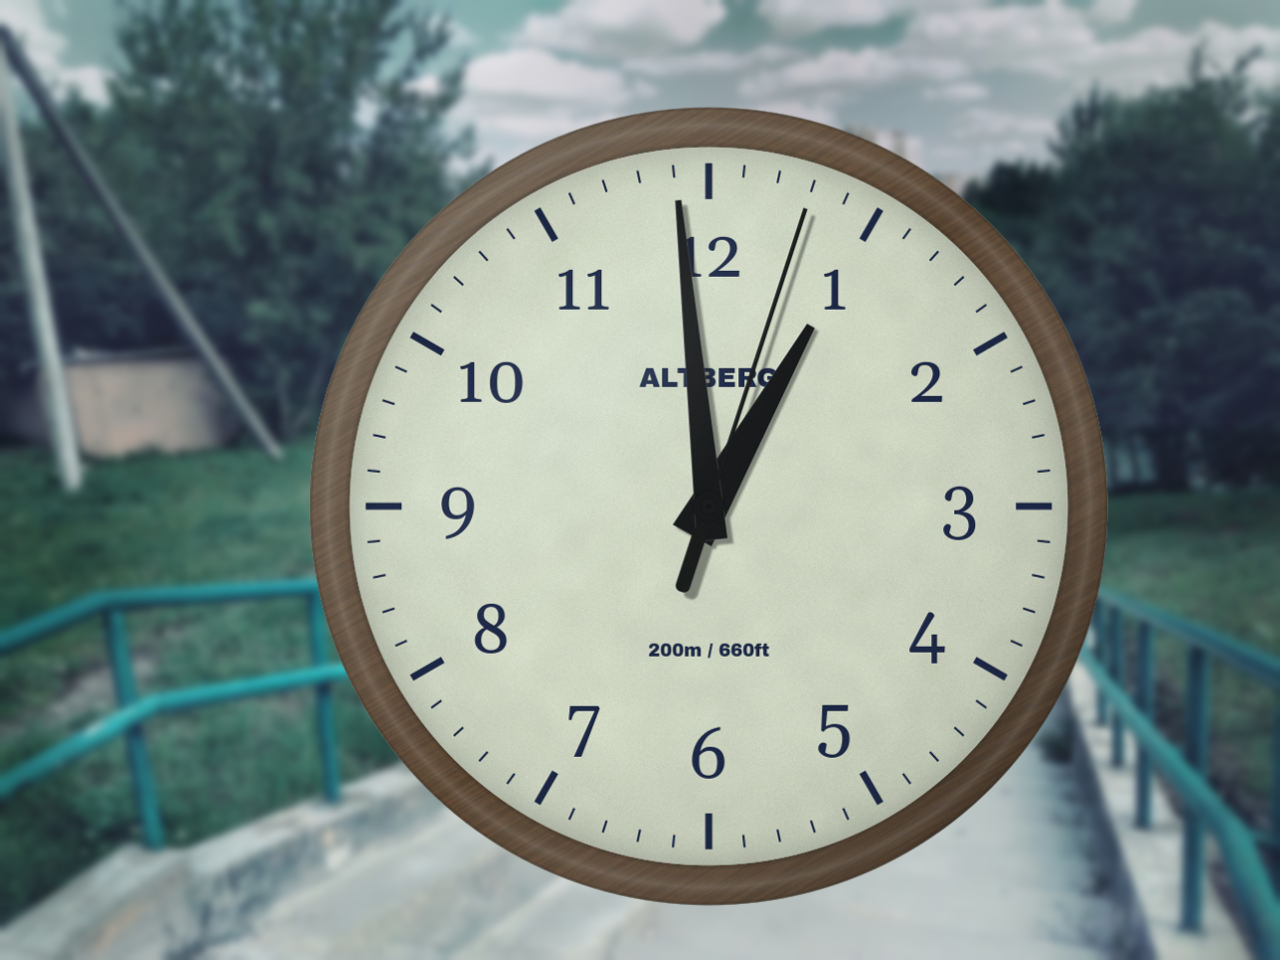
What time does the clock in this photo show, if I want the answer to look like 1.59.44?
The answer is 12.59.03
